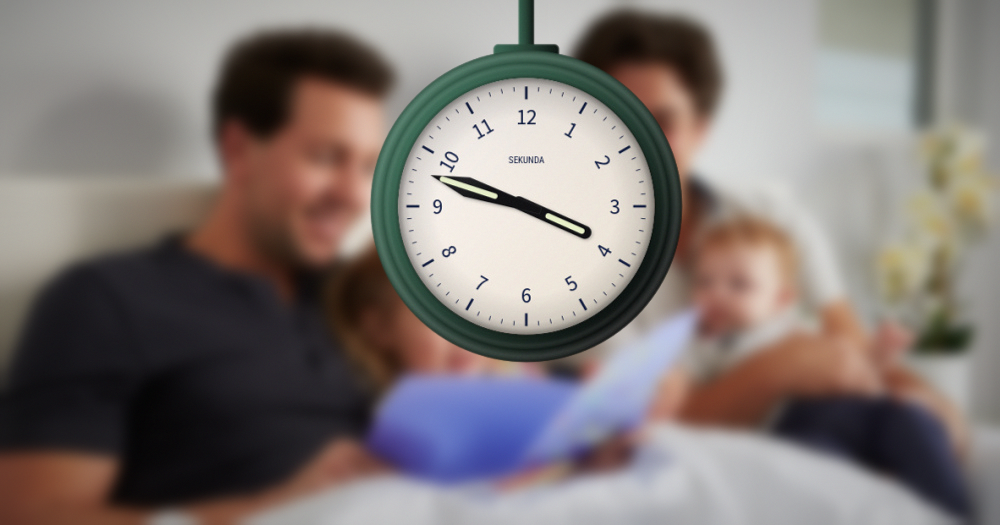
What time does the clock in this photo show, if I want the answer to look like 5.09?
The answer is 3.48
